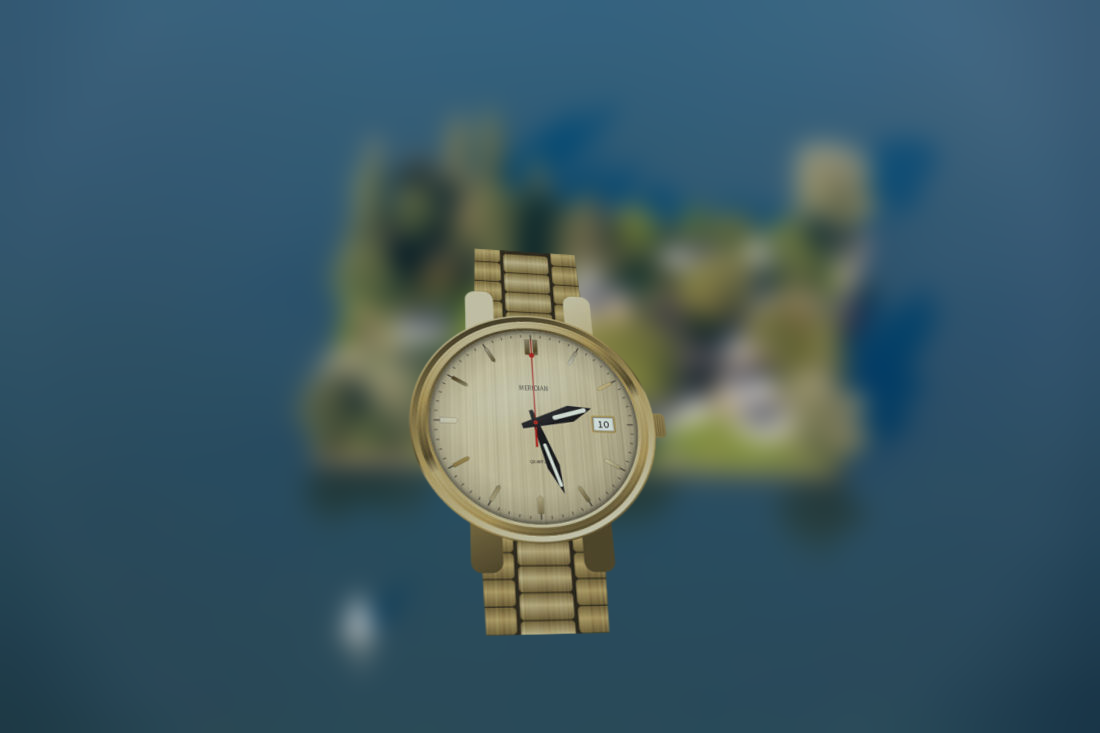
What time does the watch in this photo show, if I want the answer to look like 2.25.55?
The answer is 2.27.00
